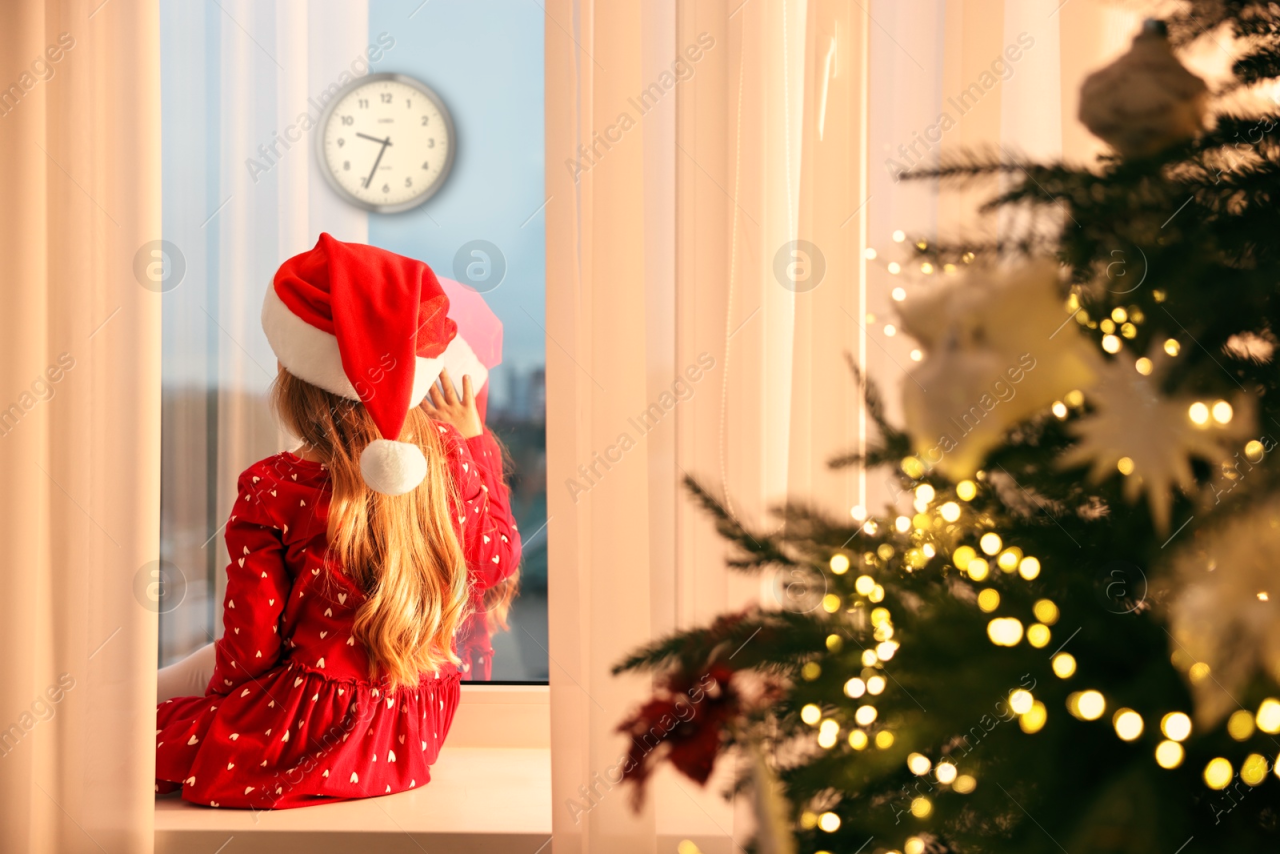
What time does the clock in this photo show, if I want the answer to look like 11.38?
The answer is 9.34
